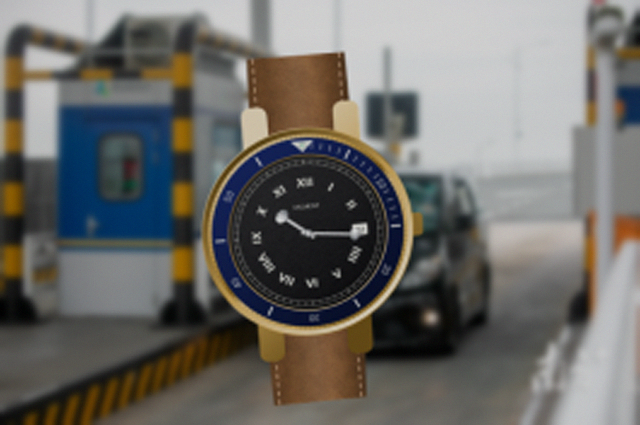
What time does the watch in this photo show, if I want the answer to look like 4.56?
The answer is 10.16
